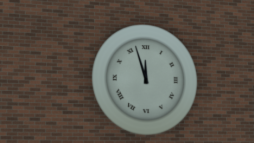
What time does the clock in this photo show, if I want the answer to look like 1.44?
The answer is 11.57
